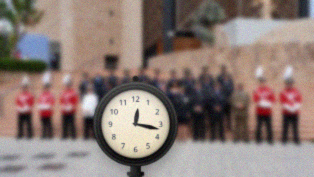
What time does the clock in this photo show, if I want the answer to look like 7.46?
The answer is 12.17
